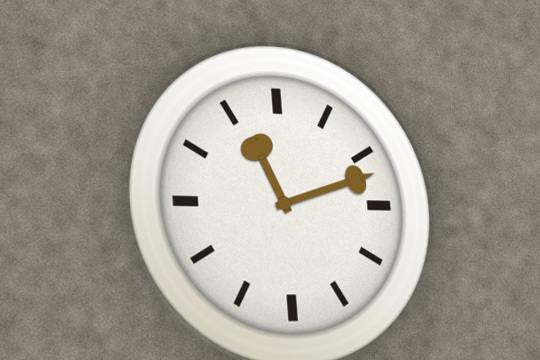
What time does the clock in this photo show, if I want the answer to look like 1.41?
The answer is 11.12
